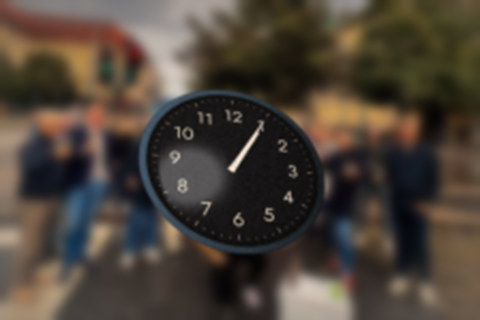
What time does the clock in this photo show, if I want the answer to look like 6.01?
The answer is 1.05
